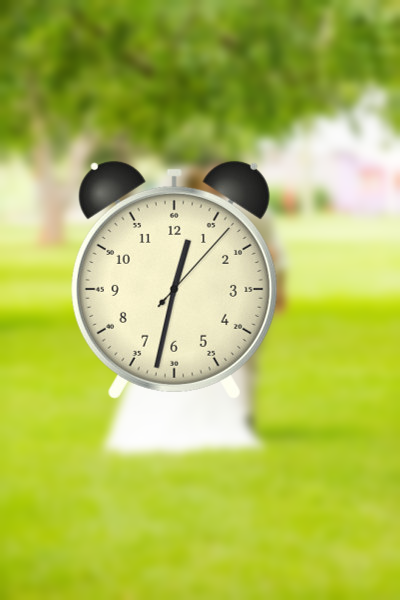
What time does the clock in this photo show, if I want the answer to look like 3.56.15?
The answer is 12.32.07
